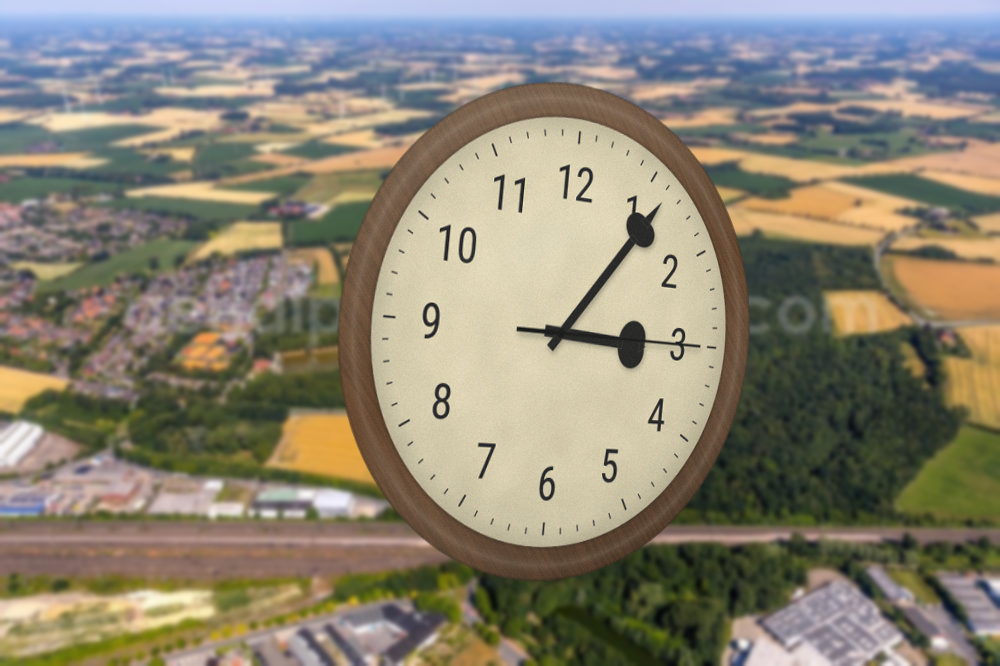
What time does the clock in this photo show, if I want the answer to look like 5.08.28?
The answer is 3.06.15
